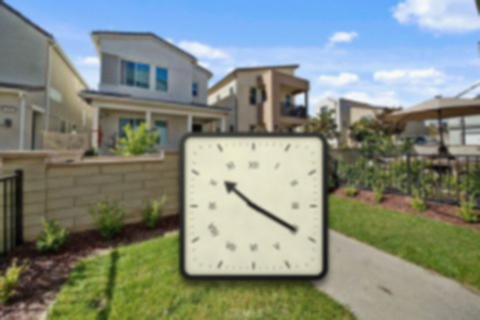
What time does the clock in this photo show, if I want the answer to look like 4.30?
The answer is 10.20
